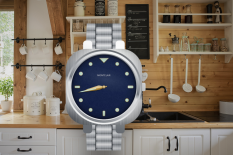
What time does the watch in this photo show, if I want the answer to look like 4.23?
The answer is 8.43
